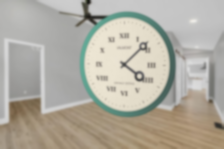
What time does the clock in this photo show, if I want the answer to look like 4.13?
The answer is 4.08
